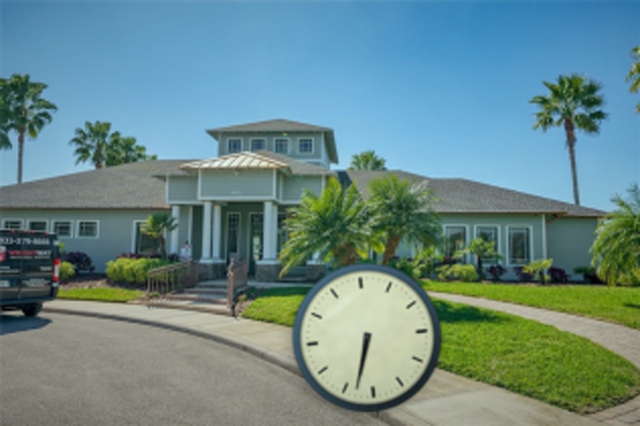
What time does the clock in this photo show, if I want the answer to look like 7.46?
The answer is 6.33
